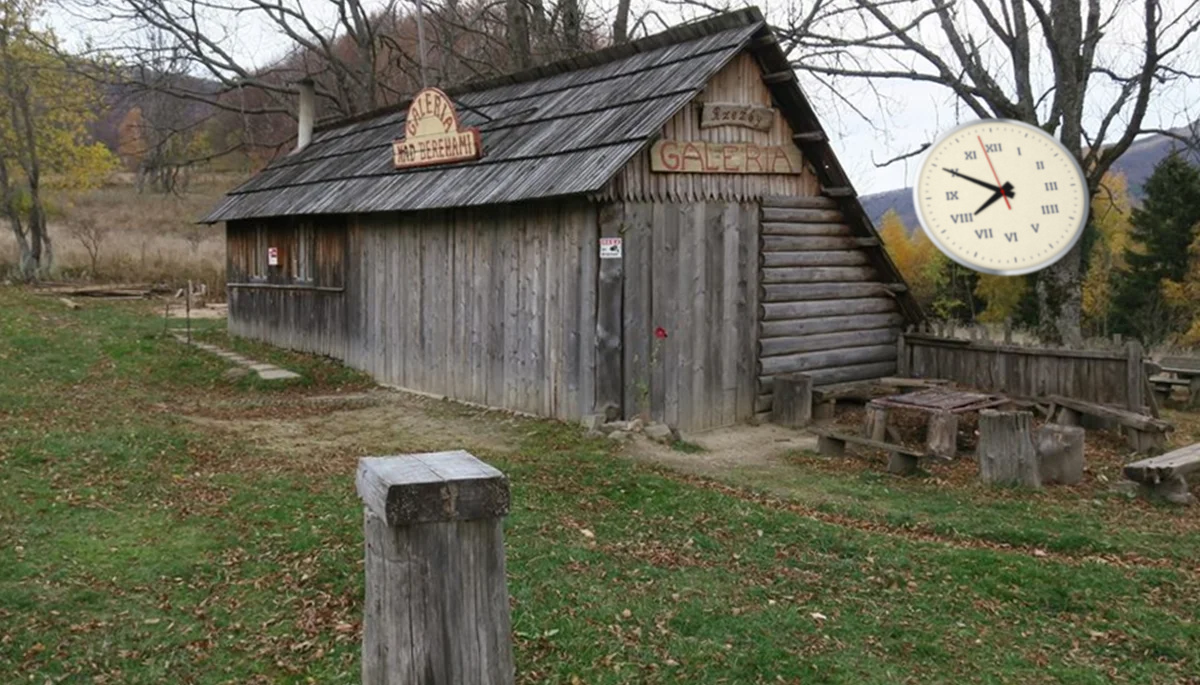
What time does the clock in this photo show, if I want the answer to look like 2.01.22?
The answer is 7.49.58
